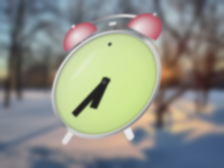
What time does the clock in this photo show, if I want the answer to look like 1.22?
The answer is 6.37
